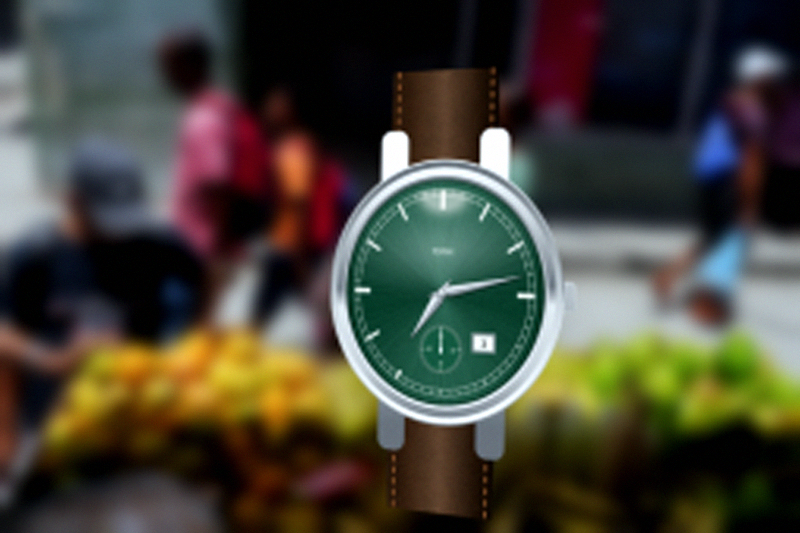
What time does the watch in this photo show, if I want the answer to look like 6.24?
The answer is 7.13
